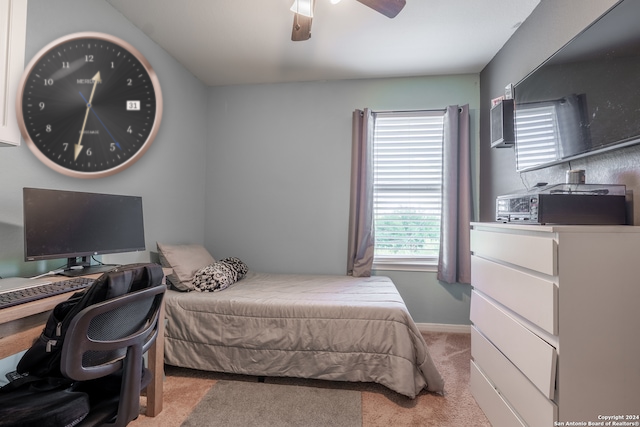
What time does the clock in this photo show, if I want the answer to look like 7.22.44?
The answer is 12.32.24
